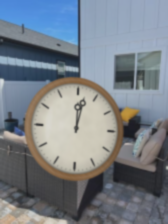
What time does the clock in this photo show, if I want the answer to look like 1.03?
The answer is 12.02
